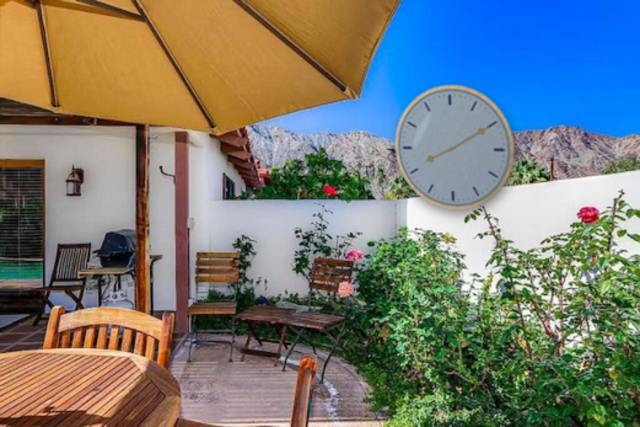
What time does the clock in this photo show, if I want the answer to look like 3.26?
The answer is 8.10
